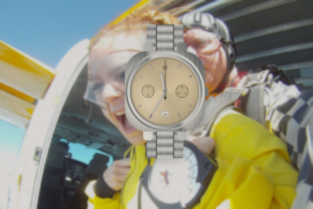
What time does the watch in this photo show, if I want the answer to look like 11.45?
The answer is 11.35
